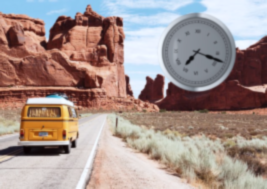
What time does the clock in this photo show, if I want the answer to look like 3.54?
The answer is 7.18
